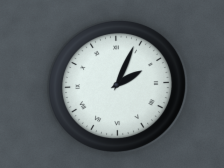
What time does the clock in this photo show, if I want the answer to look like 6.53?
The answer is 2.04
